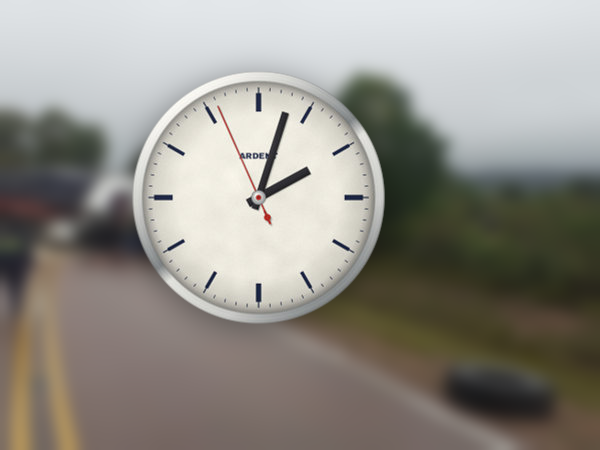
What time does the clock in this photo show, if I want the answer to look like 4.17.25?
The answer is 2.02.56
